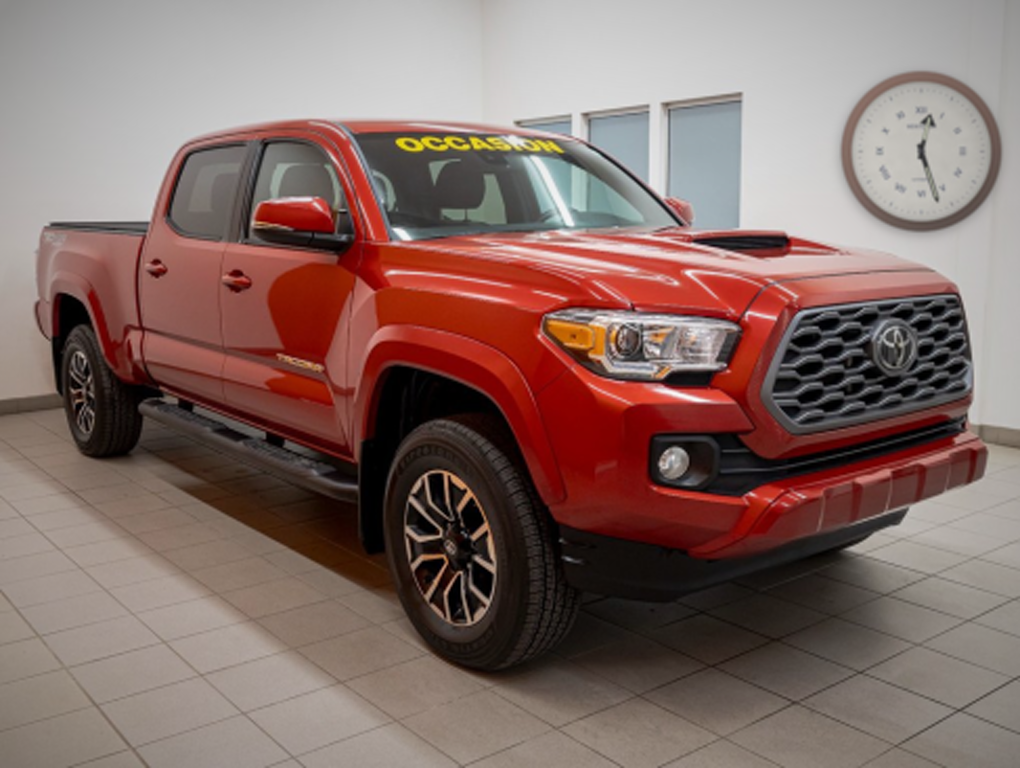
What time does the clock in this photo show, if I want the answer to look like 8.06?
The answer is 12.27
